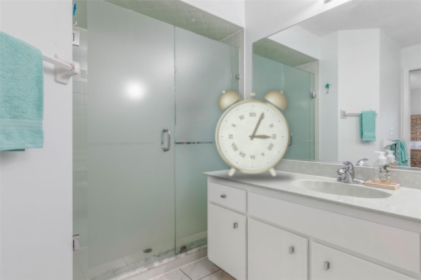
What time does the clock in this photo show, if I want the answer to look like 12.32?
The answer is 3.04
